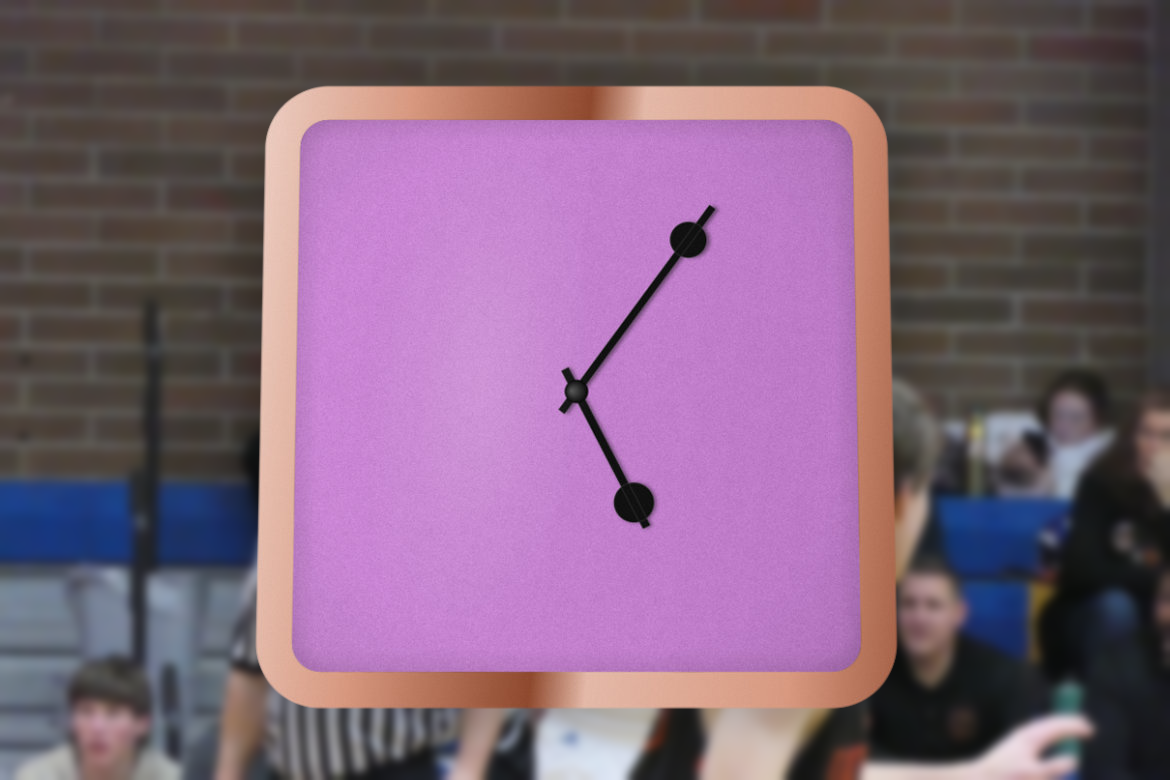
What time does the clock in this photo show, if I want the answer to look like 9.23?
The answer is 5.06
